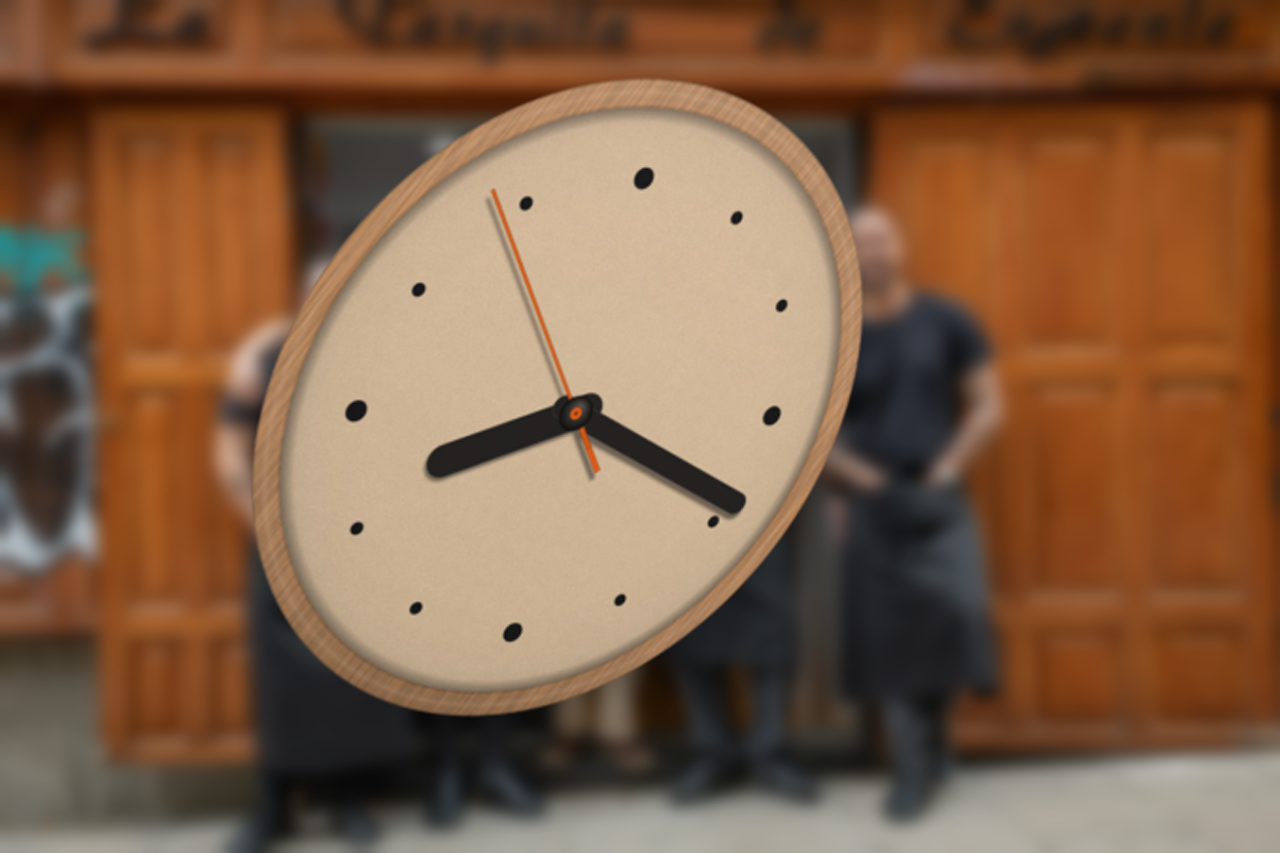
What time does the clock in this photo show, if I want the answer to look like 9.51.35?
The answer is 8.18.54
